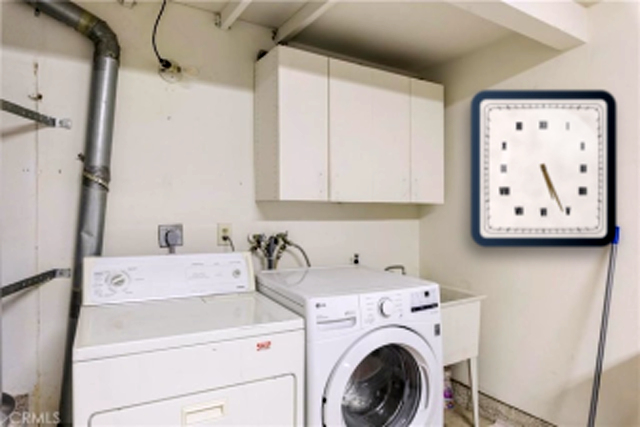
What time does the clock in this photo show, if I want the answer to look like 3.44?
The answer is 5.26
